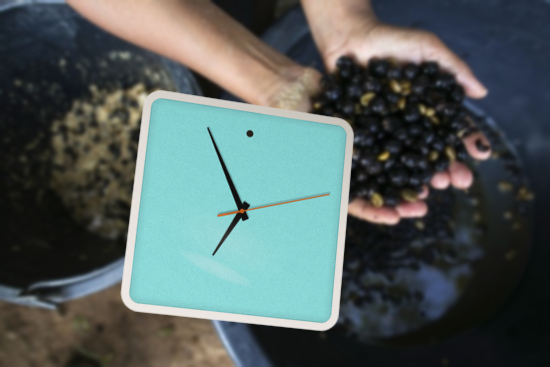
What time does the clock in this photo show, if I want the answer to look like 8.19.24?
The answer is 6.55.12
